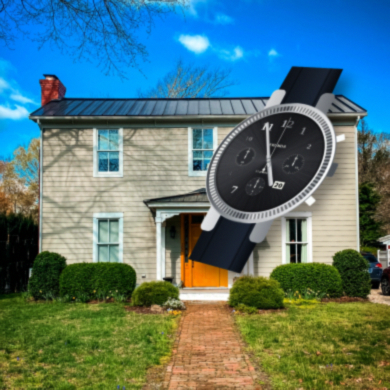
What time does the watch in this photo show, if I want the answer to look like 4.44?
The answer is 4.55
